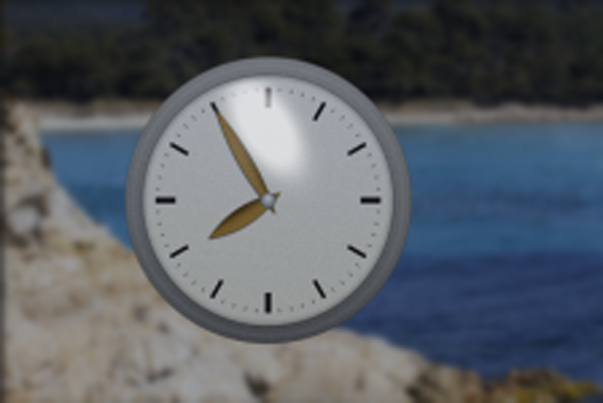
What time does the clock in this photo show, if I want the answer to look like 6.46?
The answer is 7.55
